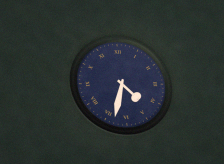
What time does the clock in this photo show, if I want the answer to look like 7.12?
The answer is 4.33
